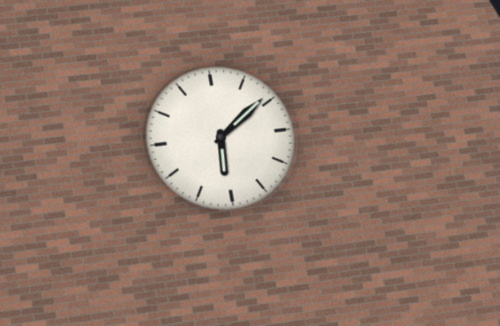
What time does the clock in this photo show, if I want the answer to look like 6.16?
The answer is 6.09
